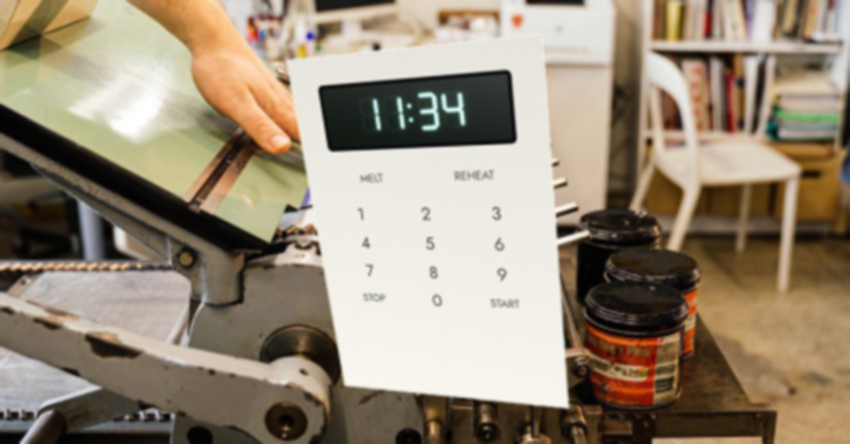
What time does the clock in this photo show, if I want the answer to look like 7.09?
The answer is 11.34
